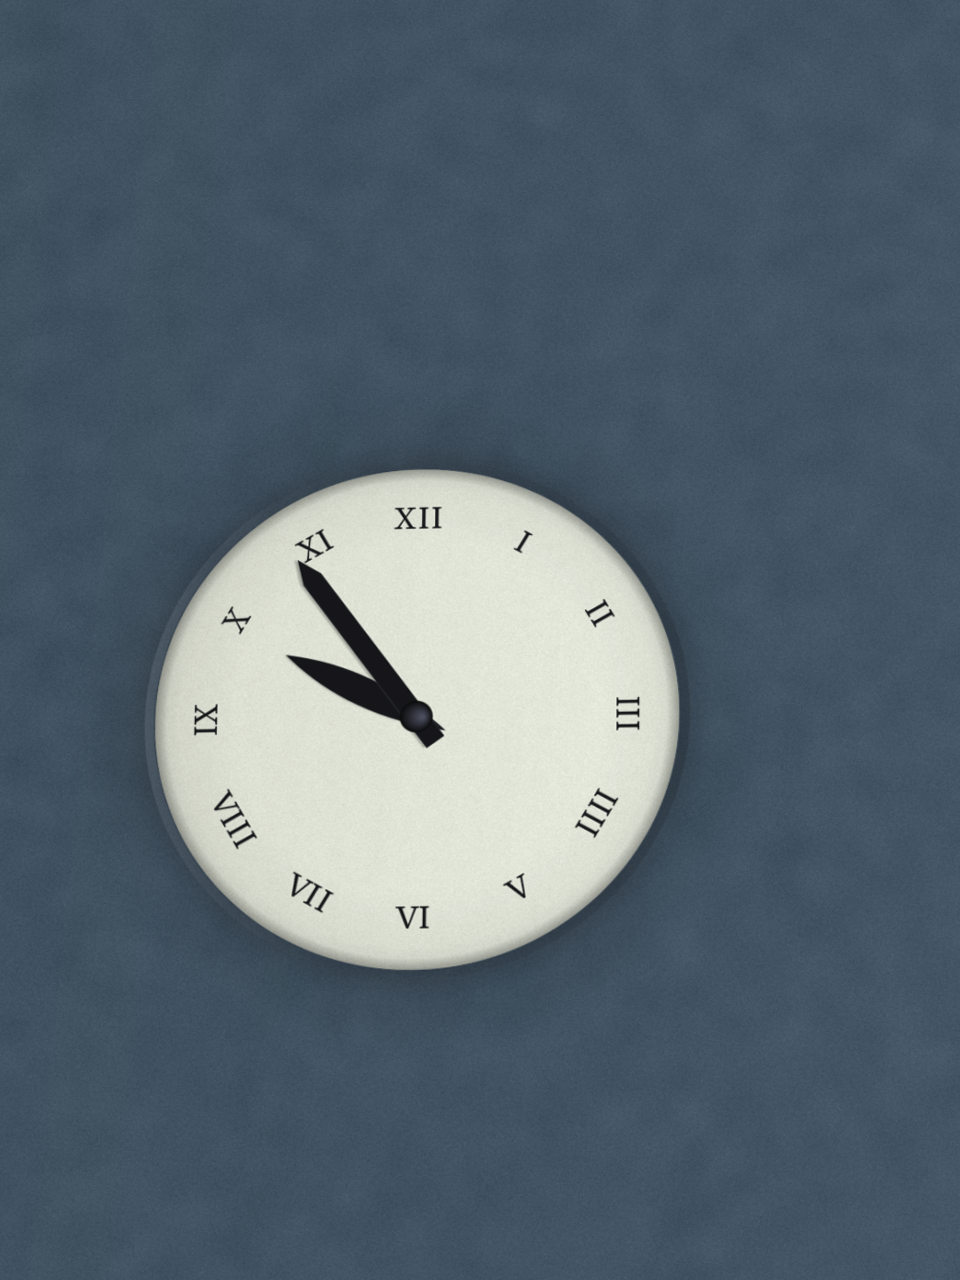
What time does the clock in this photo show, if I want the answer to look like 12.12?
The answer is 9.54
